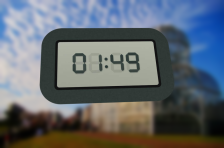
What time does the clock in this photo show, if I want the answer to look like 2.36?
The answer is 1.49
